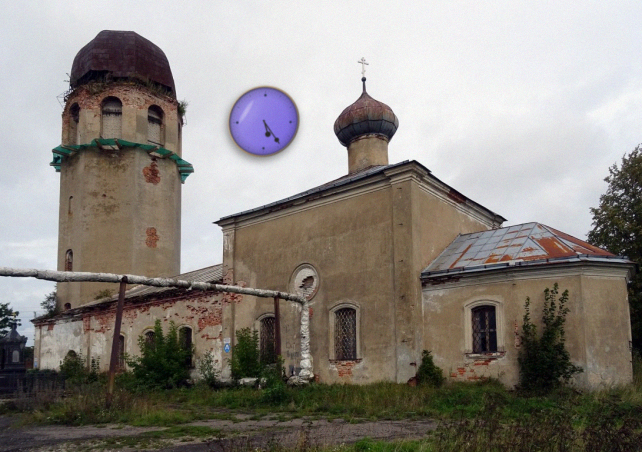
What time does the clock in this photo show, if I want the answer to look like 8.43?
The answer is 5.24
